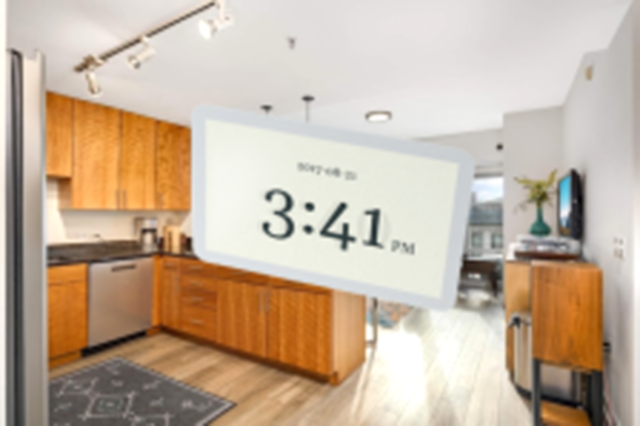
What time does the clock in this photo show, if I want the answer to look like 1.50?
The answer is 3.41
